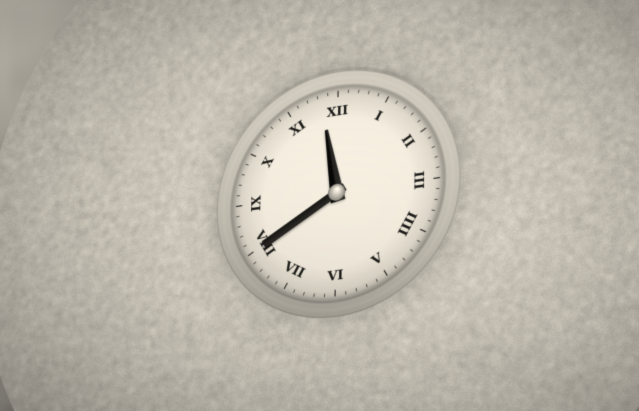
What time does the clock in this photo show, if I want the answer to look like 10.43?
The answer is 11.40
